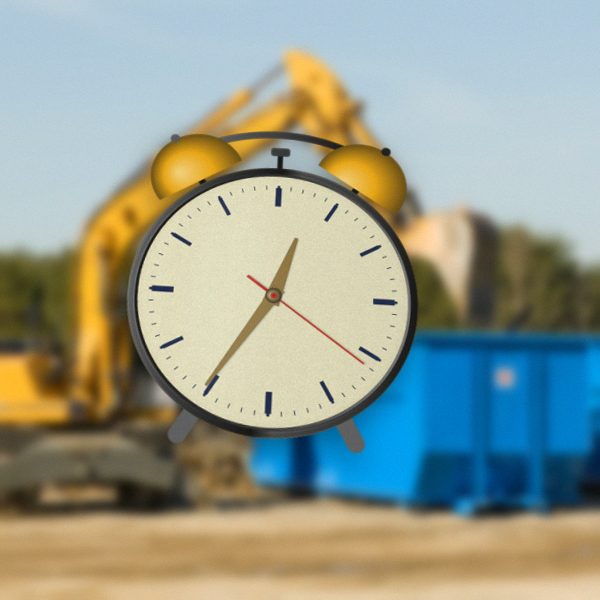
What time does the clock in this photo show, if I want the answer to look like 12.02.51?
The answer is 12.35.21
